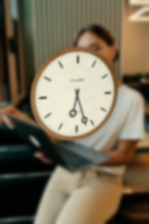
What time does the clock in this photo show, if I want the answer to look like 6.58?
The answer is 6.27
